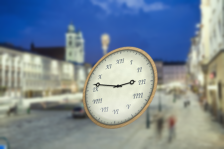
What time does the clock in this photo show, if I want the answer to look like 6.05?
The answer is 2.47
